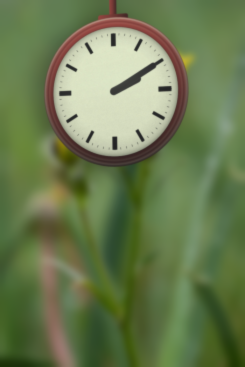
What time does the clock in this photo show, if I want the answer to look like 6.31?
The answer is 2.10
